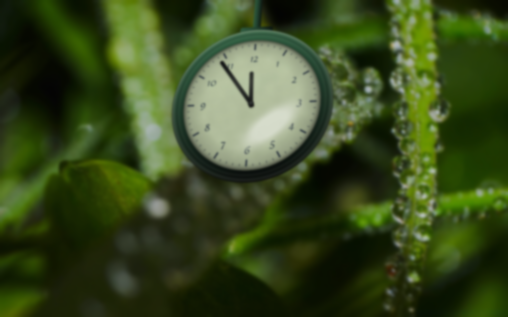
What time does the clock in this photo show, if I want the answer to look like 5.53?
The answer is 11.54
